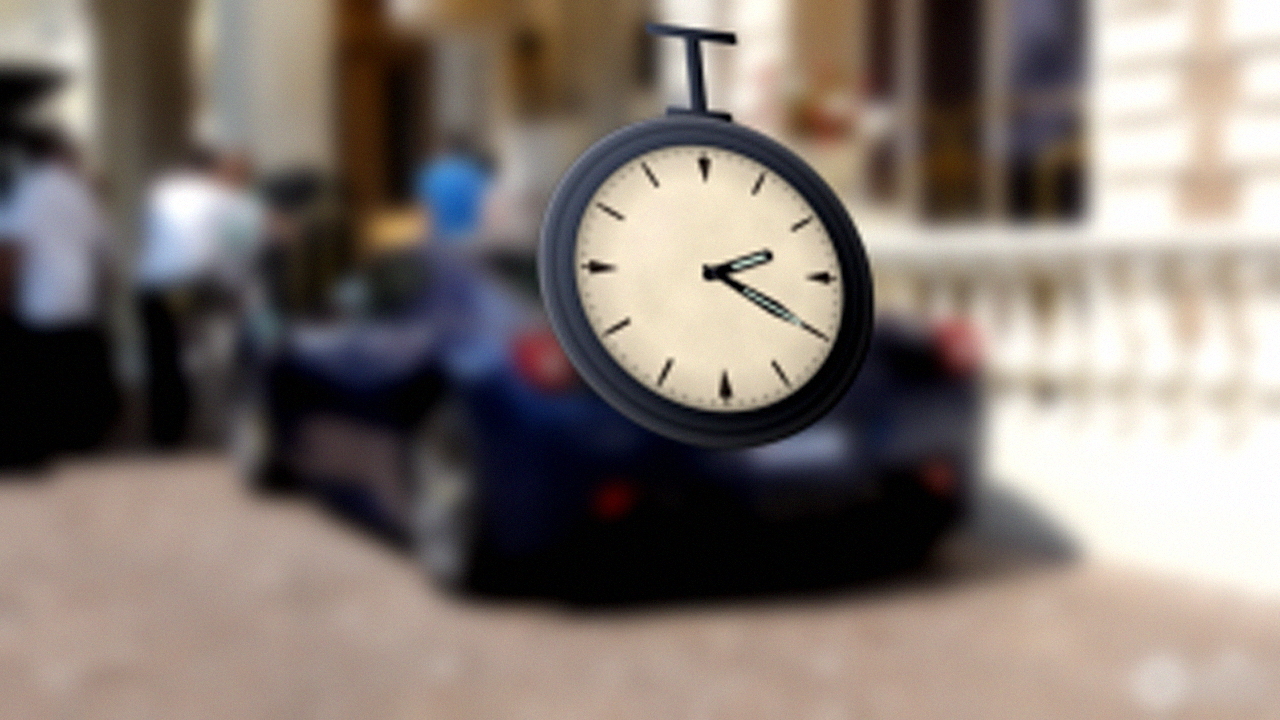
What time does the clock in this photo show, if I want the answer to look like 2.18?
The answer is 2.20
